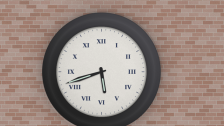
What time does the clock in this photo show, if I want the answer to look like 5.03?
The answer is 5.42
